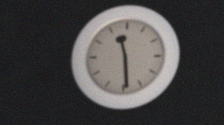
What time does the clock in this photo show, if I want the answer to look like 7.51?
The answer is 11.29
